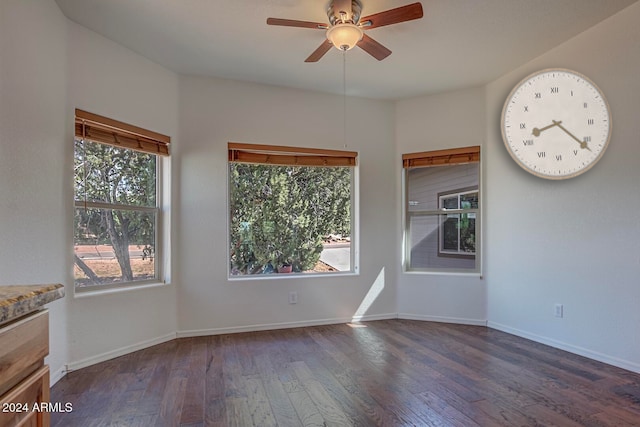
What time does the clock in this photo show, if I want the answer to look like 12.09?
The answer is 8.22
